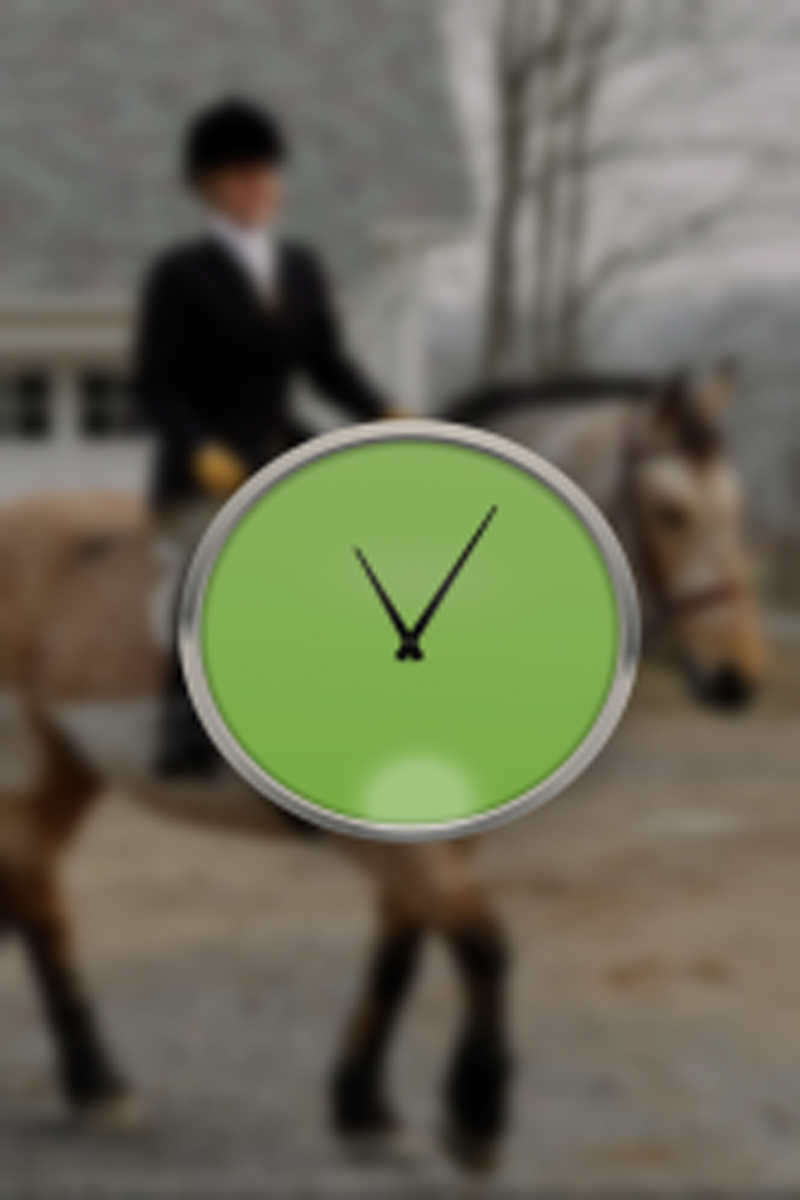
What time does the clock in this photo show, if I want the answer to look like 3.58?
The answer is 11.05
